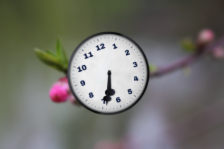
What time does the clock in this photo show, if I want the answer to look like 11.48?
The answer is 6.34
